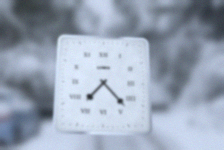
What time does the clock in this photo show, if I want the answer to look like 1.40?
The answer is 7.23
